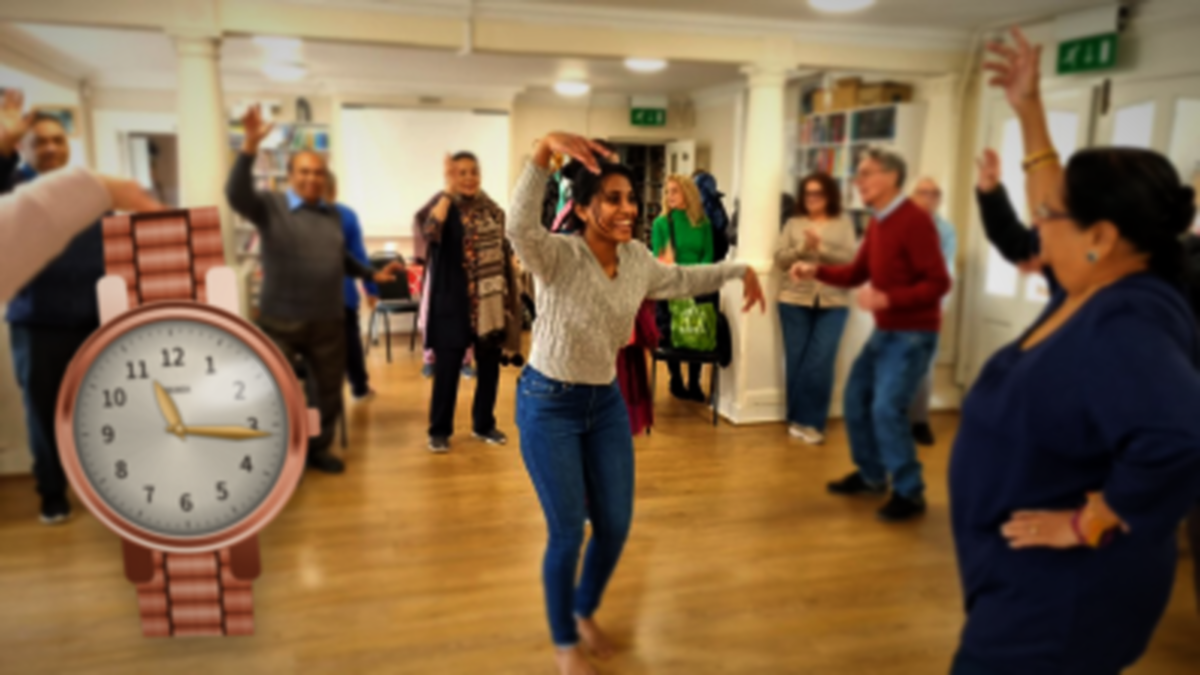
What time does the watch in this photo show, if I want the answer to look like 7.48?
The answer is 11.16
